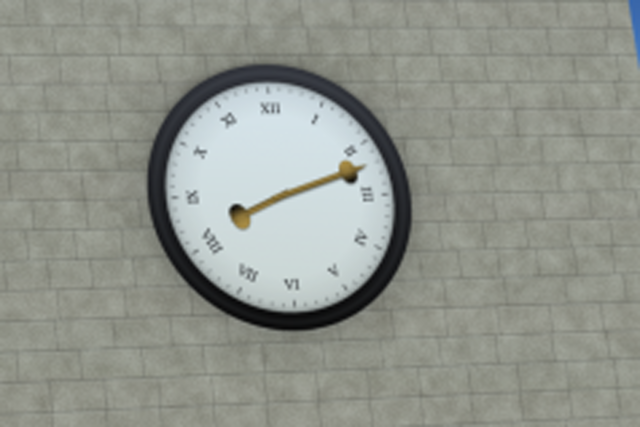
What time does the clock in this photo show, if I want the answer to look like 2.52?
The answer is 8.12
